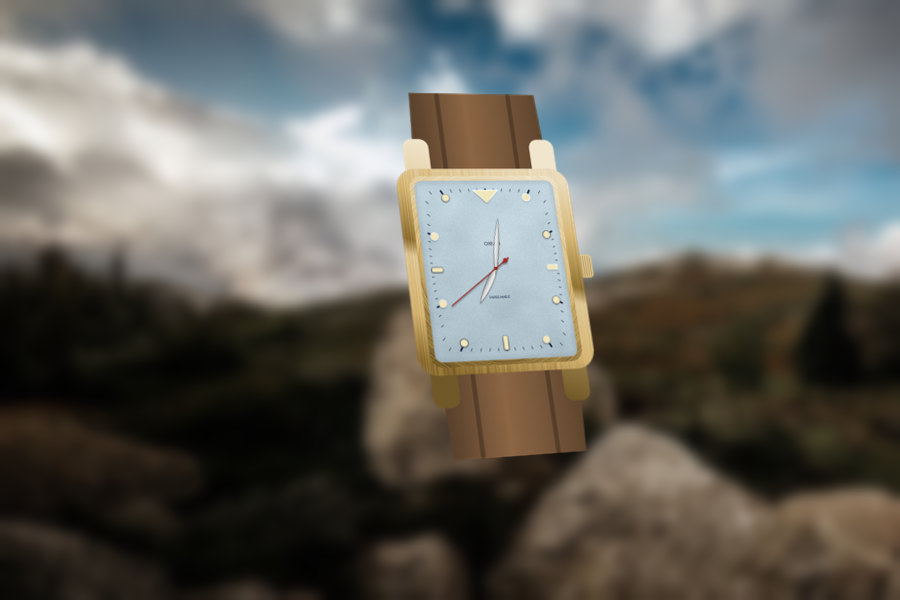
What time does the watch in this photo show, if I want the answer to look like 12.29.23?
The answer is 7.01.39
